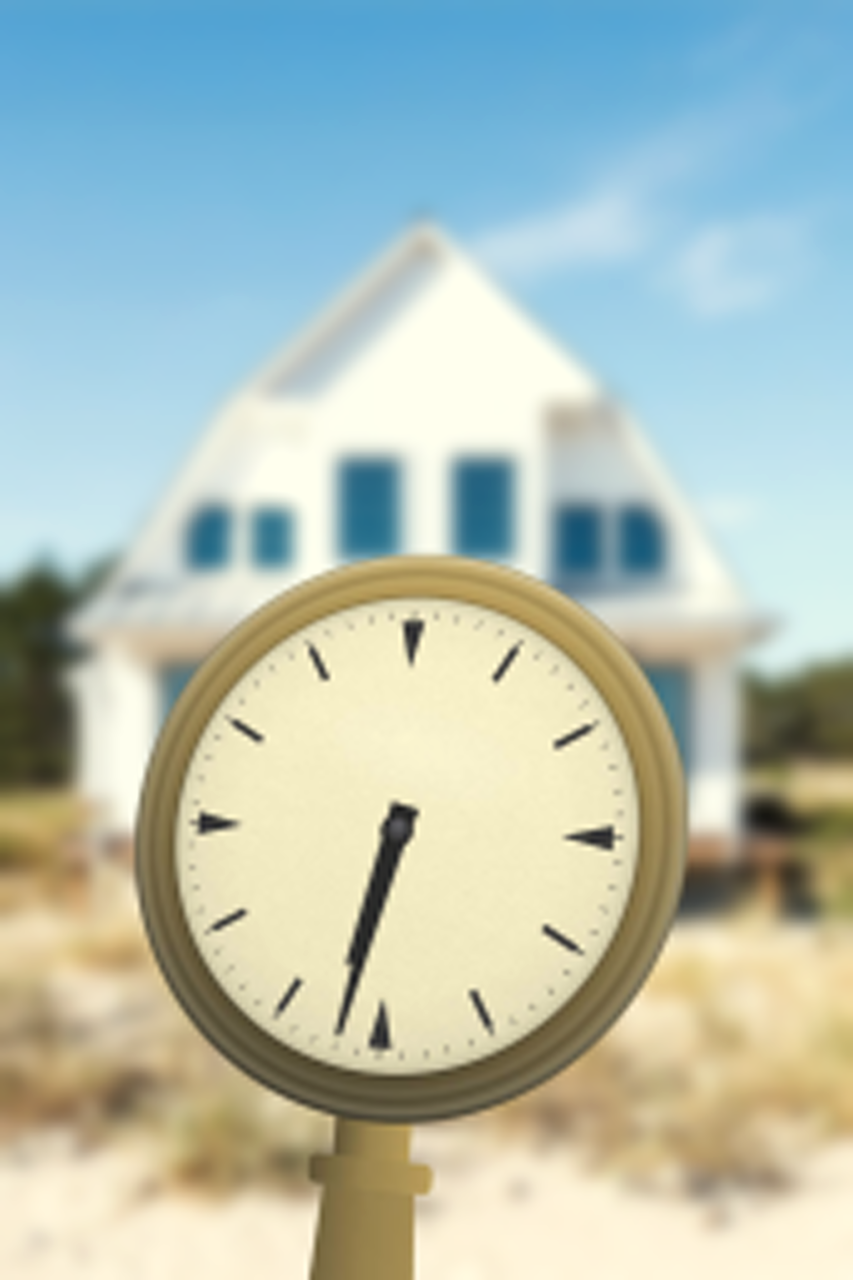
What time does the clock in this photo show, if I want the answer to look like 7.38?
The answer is 6.32
